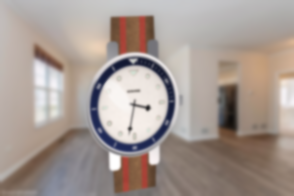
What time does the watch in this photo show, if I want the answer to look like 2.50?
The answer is 3.32
